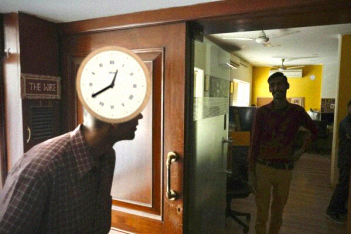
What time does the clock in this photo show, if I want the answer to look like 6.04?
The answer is 12.40
